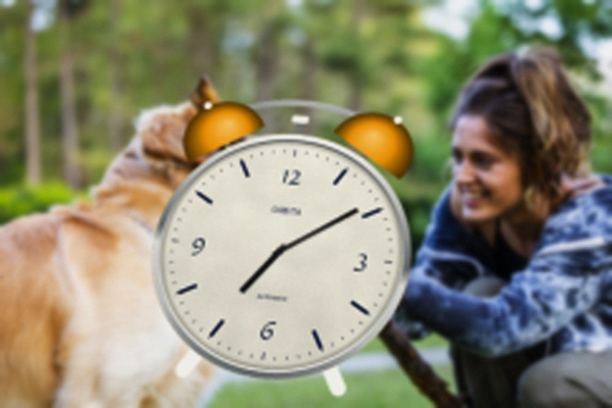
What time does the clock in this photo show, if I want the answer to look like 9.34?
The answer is 7.09
